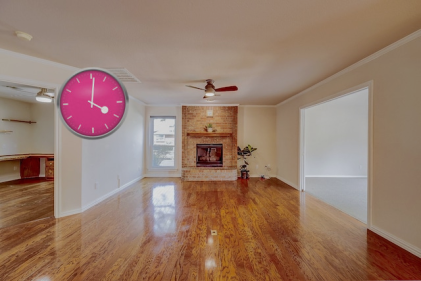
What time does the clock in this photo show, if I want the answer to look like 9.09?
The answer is 4.01
